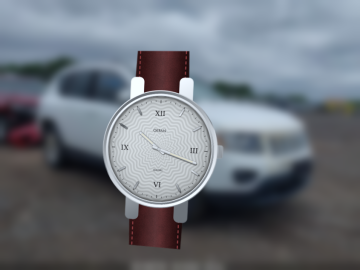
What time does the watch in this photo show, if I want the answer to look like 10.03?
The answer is 10.18
